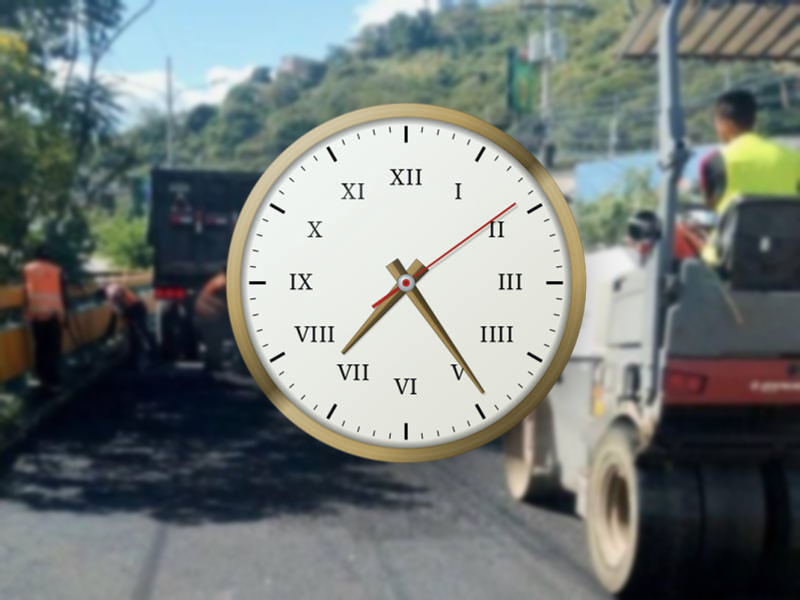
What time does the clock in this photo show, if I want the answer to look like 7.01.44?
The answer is 7.24.09
